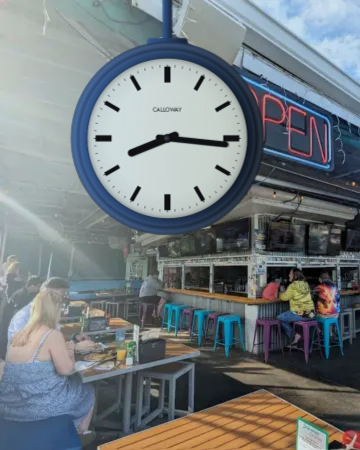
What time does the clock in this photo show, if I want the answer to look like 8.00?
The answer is 8.16
